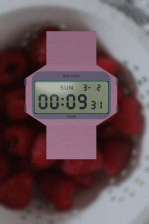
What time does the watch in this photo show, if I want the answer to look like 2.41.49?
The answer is 0.09.31
